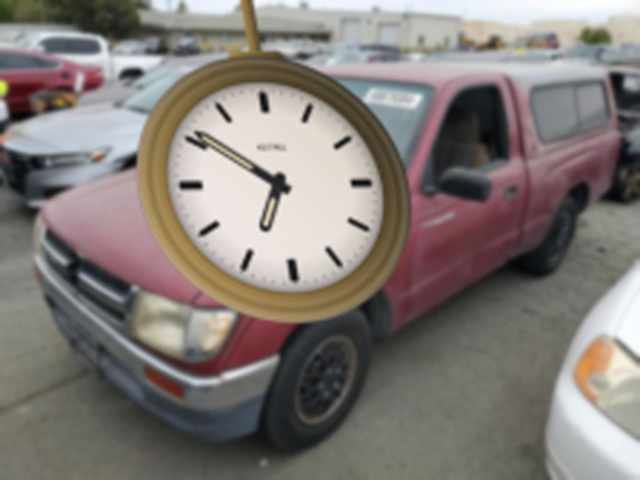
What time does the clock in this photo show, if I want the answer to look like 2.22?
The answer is 6.51
